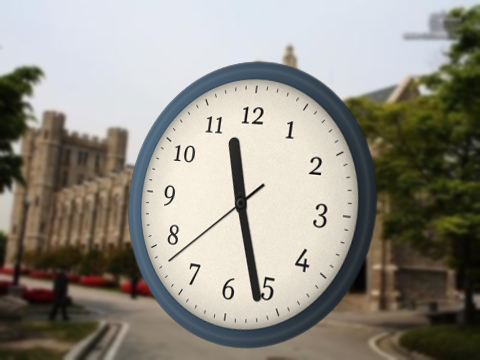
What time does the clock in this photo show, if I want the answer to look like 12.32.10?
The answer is 11.26.38
